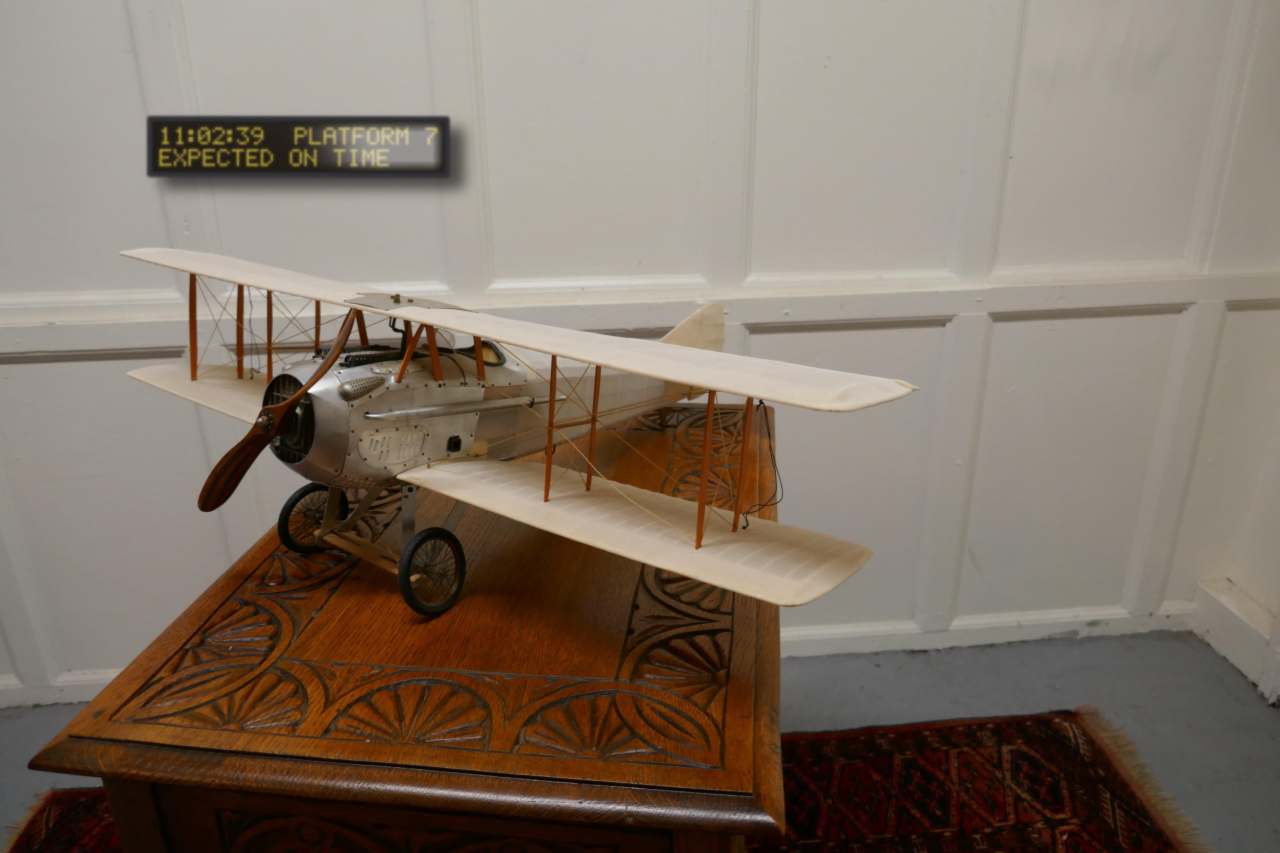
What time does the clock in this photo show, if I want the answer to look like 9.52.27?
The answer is 11.02.39
